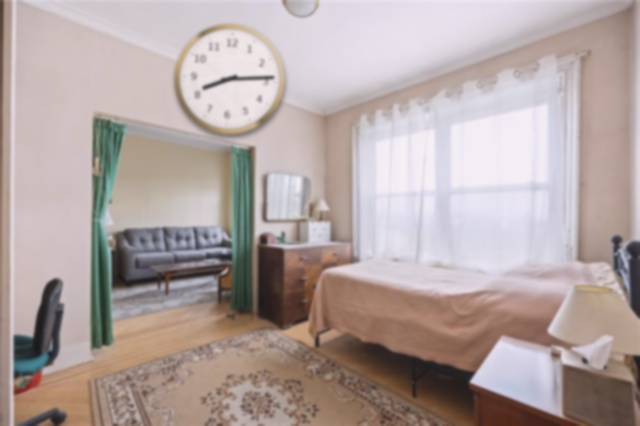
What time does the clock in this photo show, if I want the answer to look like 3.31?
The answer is 8.14
